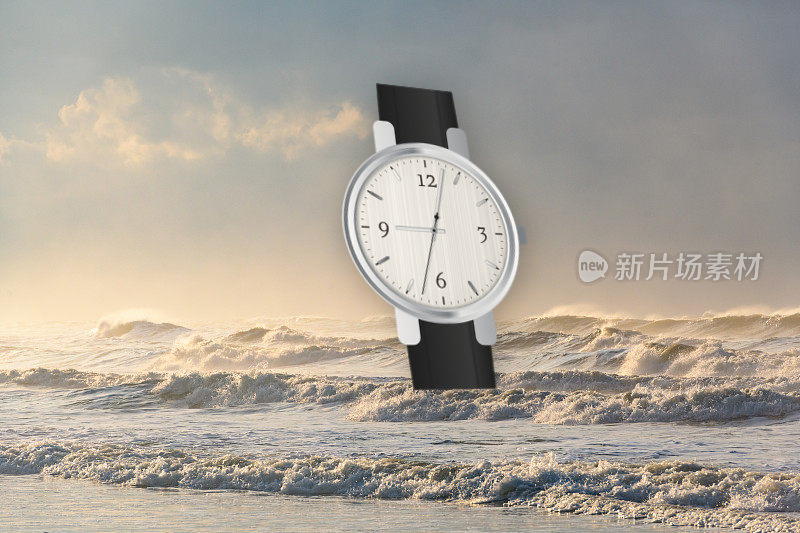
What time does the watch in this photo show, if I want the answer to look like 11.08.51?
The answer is 9.02.33
